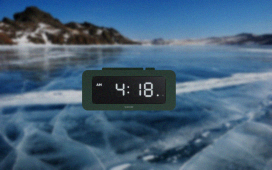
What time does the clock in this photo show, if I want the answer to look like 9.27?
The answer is 4.18
